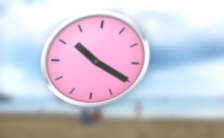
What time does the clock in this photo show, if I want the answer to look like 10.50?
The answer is 10.20
